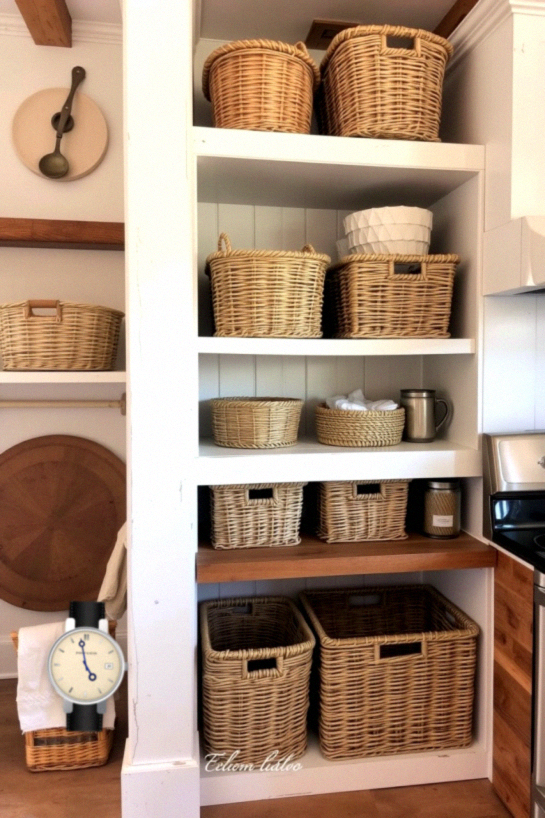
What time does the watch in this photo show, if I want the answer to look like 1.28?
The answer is 4.58
